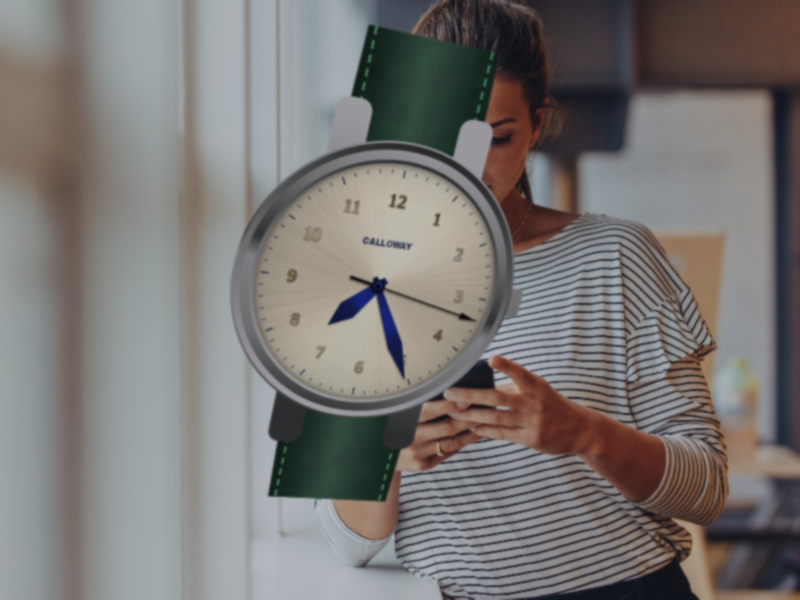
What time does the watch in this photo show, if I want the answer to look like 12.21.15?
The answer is 7.25.17
